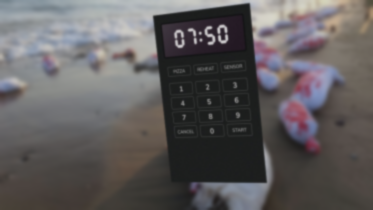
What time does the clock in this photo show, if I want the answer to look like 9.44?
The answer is 7.50
